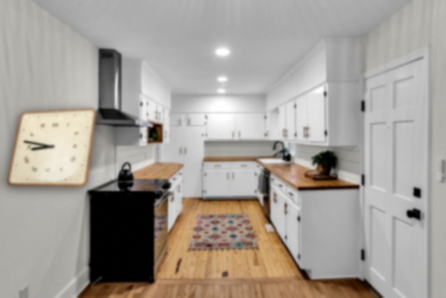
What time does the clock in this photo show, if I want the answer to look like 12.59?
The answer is 8.47
